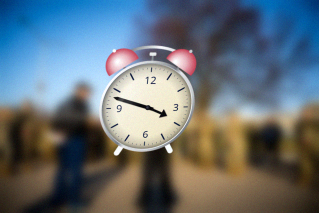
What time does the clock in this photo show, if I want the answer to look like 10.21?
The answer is 3.48
